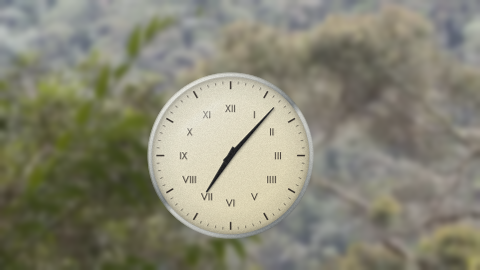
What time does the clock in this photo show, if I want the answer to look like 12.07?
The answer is 7.07
